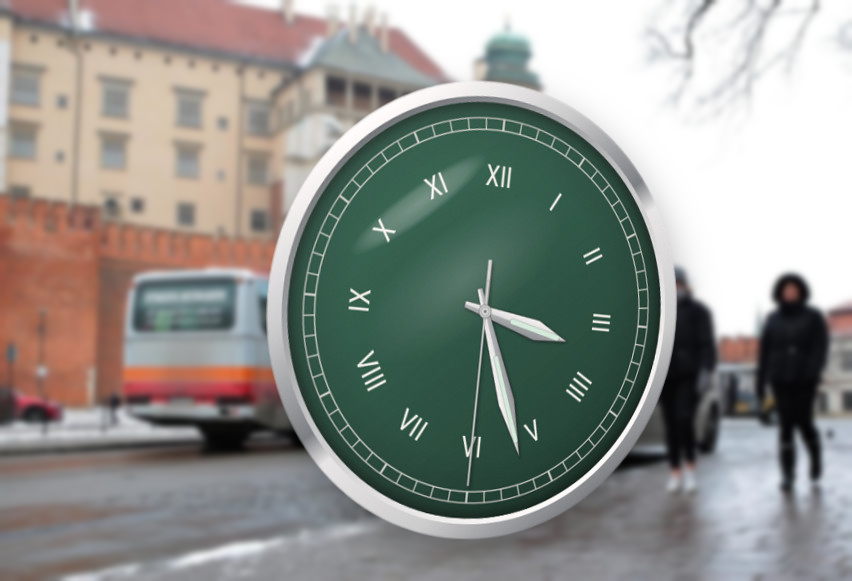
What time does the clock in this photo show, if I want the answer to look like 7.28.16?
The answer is 3.26.30
